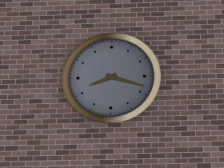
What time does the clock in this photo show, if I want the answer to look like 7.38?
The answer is 8.18
